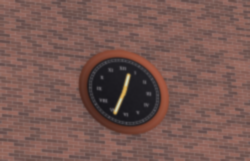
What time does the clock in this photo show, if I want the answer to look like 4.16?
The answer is 12.34
